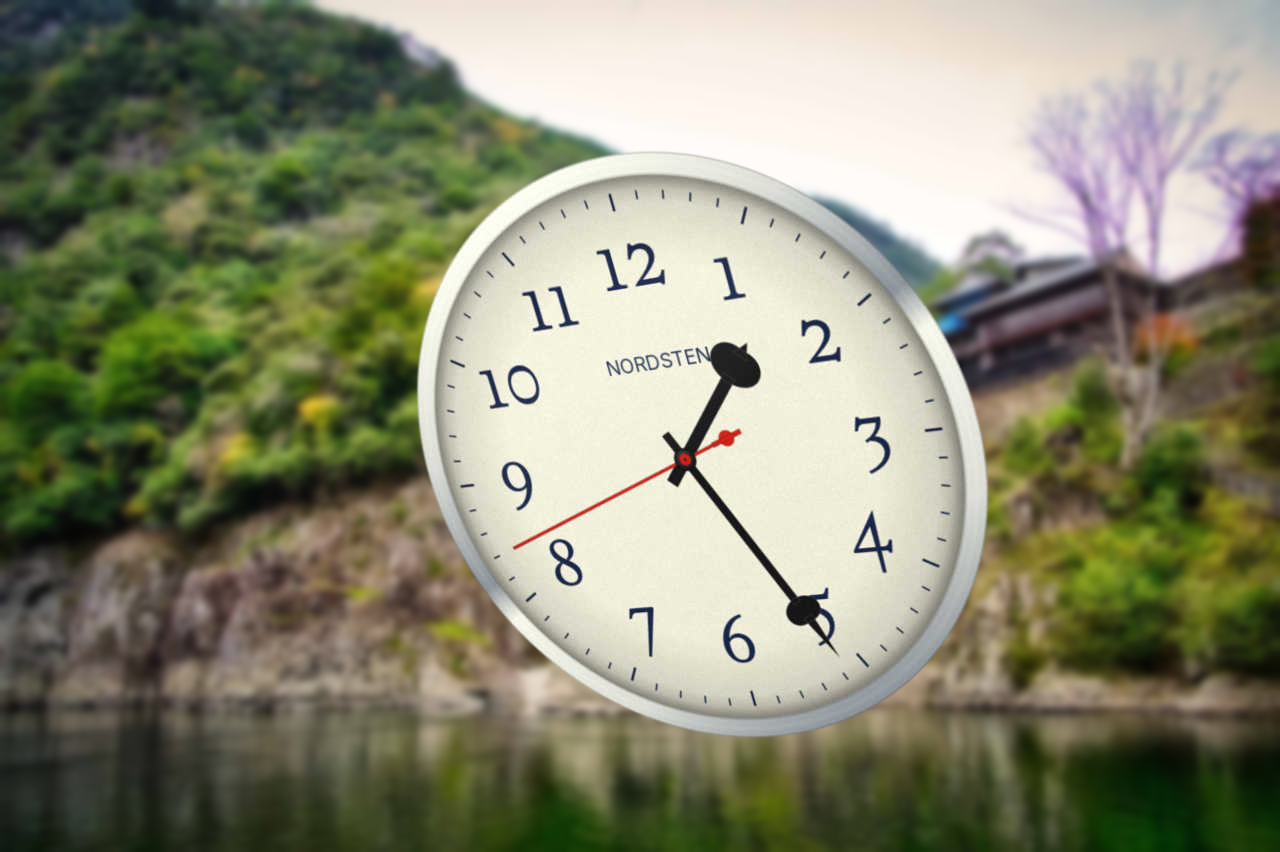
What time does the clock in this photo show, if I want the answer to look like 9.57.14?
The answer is 1.25.42
